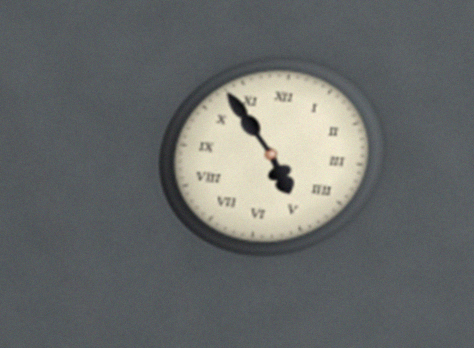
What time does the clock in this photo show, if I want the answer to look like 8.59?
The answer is 4.53
